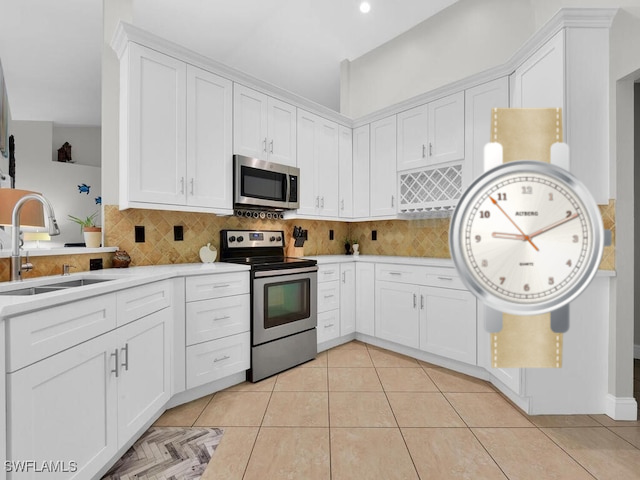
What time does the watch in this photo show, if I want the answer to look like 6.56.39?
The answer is 9.10.53
